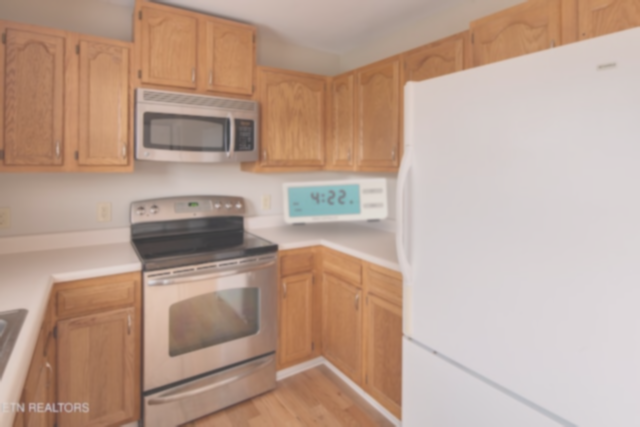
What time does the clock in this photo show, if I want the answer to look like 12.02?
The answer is 4.22
